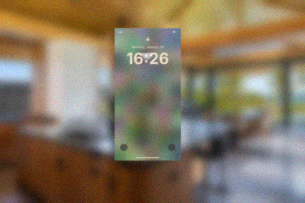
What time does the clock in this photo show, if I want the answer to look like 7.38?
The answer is 16.26
